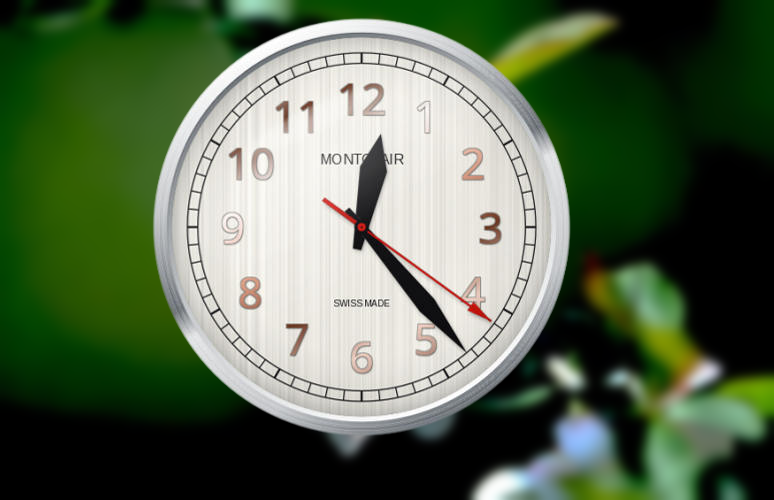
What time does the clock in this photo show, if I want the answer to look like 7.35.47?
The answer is 12.23.21
